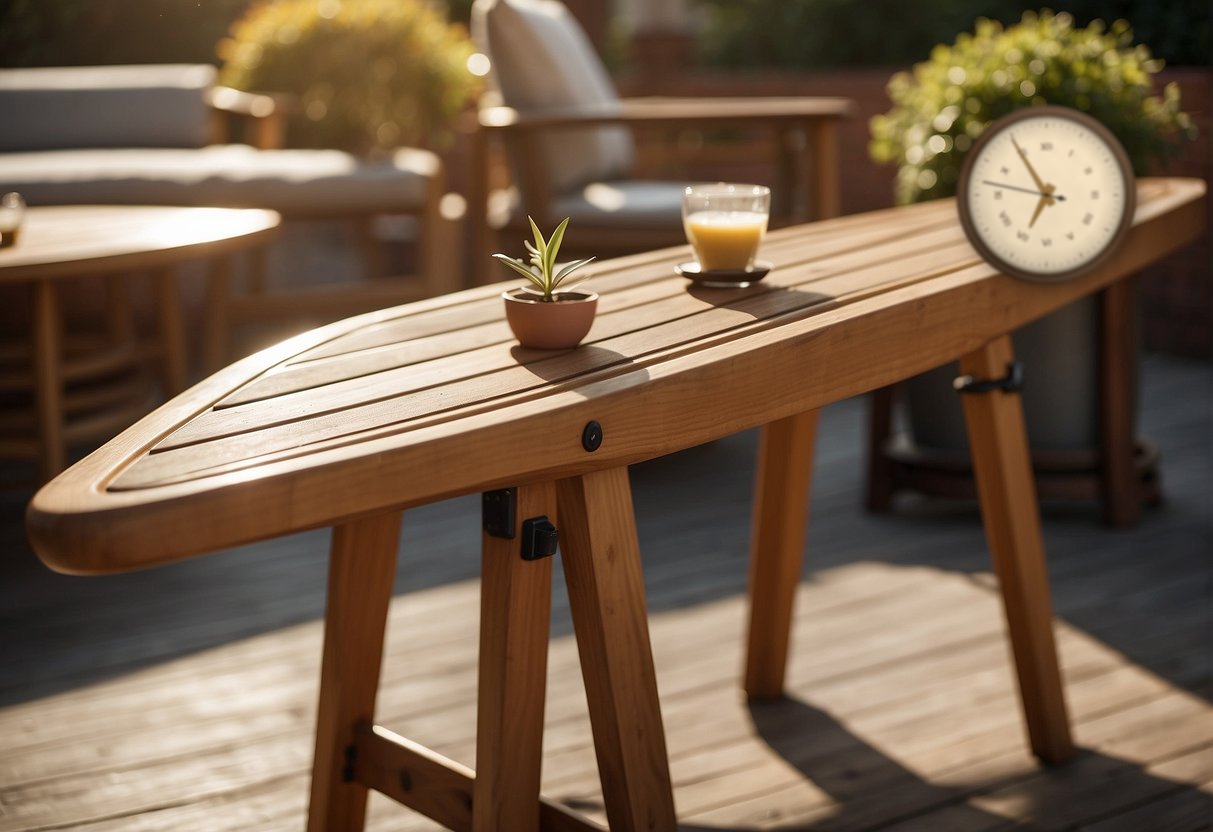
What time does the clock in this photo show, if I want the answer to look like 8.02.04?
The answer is 6.54.47
